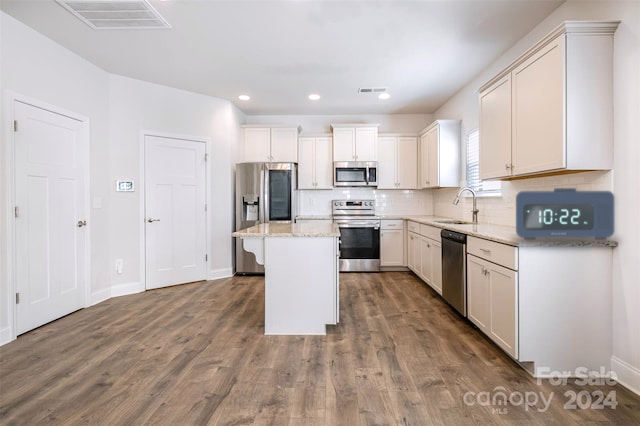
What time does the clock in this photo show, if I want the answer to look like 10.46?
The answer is 10.22
